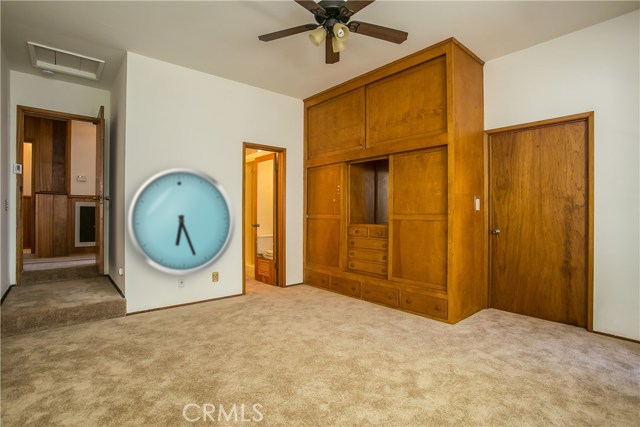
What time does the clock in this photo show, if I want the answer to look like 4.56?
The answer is 6.27
